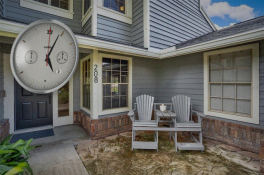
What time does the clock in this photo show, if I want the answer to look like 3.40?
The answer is 5.04
